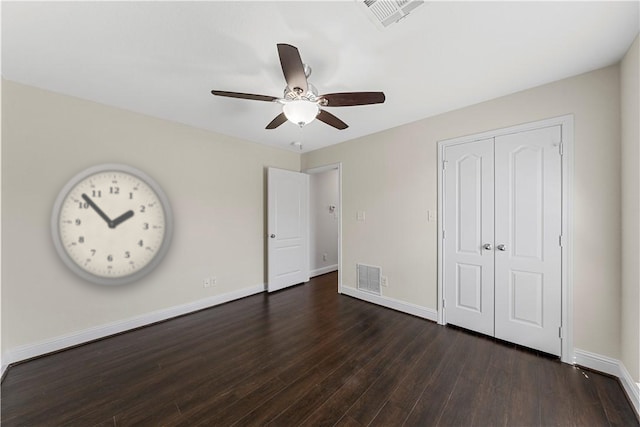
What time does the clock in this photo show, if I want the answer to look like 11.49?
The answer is 1.52
